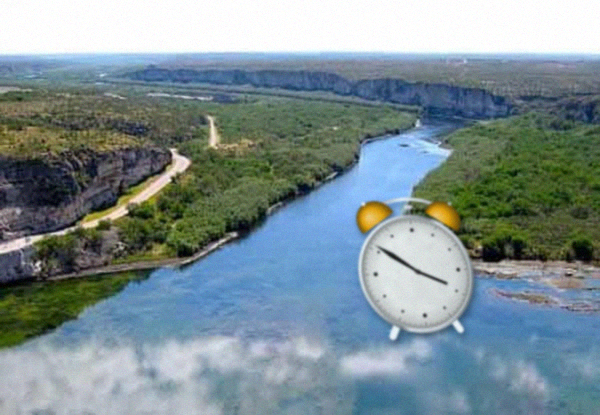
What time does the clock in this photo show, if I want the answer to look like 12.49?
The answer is 3.51
